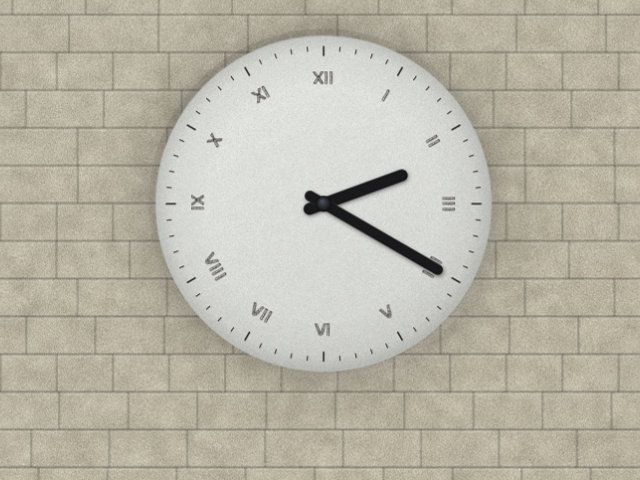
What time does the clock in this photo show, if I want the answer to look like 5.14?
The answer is 2.20
